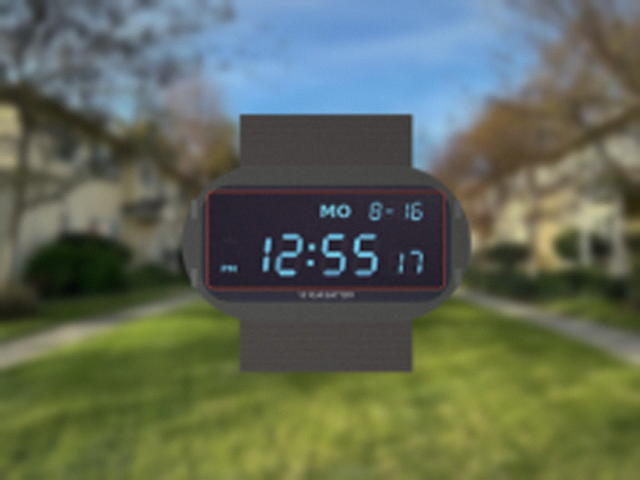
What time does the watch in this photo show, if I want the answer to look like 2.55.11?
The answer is 12.55.17
